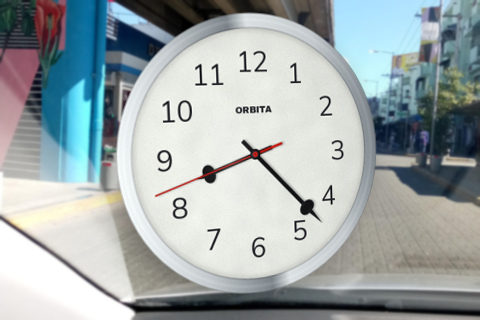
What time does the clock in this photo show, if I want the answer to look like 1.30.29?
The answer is 8.22.42
